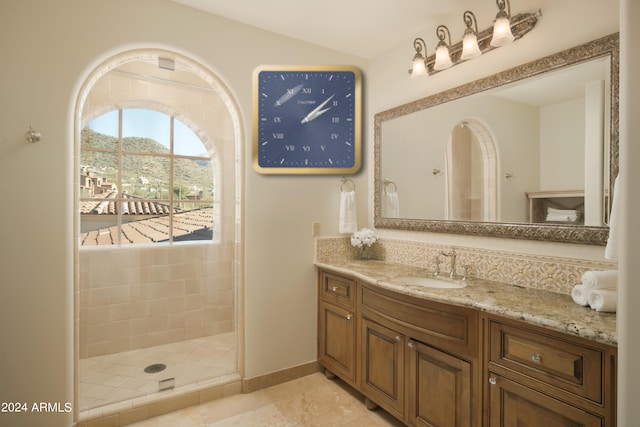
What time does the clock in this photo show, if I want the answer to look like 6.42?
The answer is 2.08
